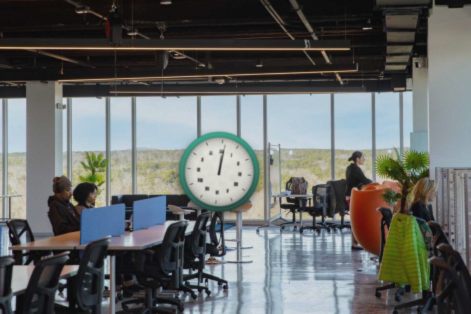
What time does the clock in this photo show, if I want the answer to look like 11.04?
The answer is 12.01
